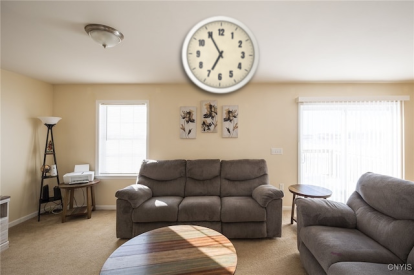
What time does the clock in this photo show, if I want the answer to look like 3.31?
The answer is 6.55
